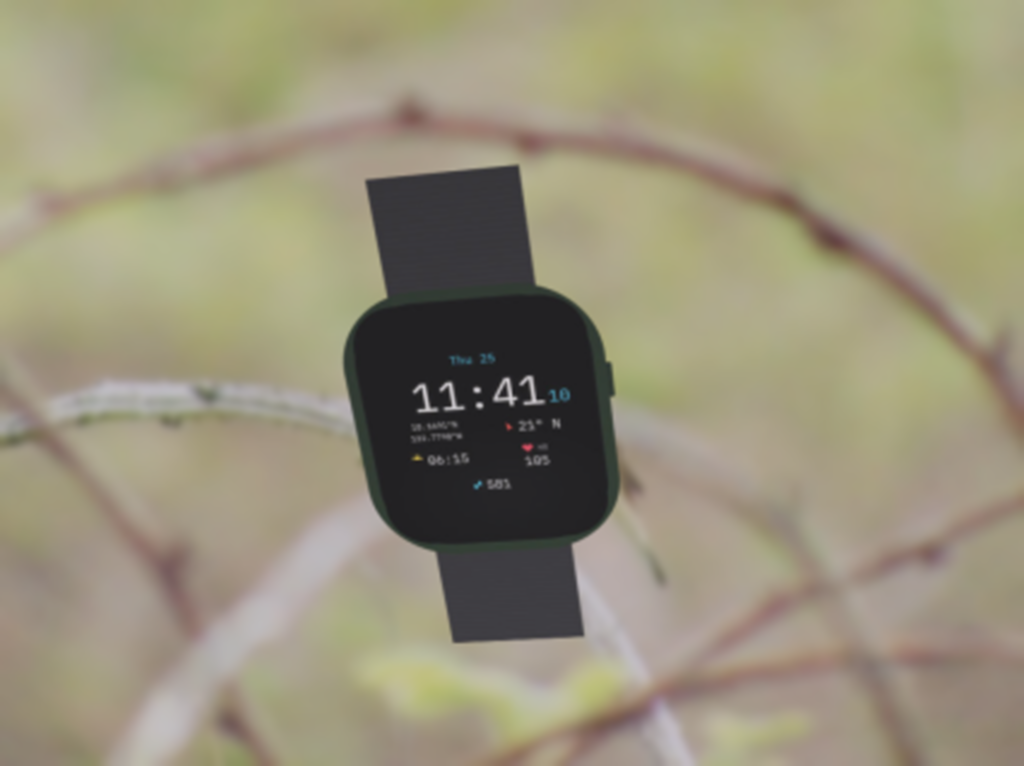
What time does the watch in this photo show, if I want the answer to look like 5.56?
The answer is 11.41
